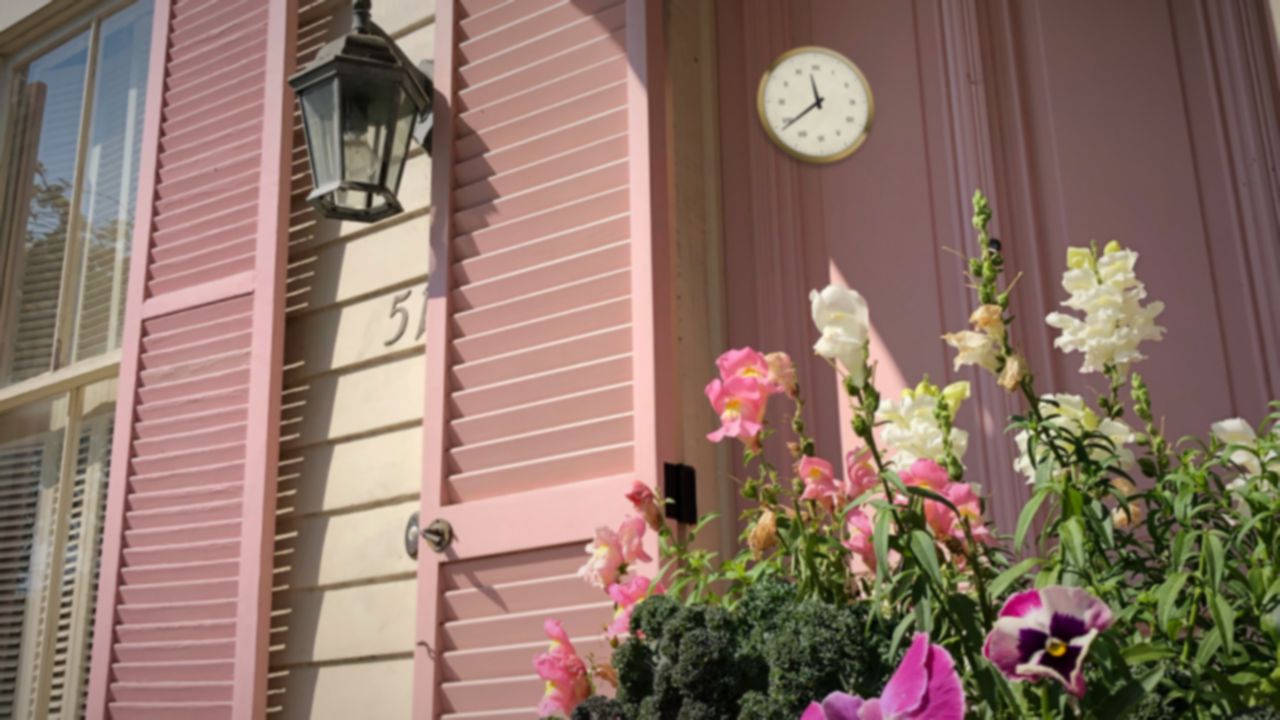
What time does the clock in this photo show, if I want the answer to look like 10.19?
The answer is 11.39
